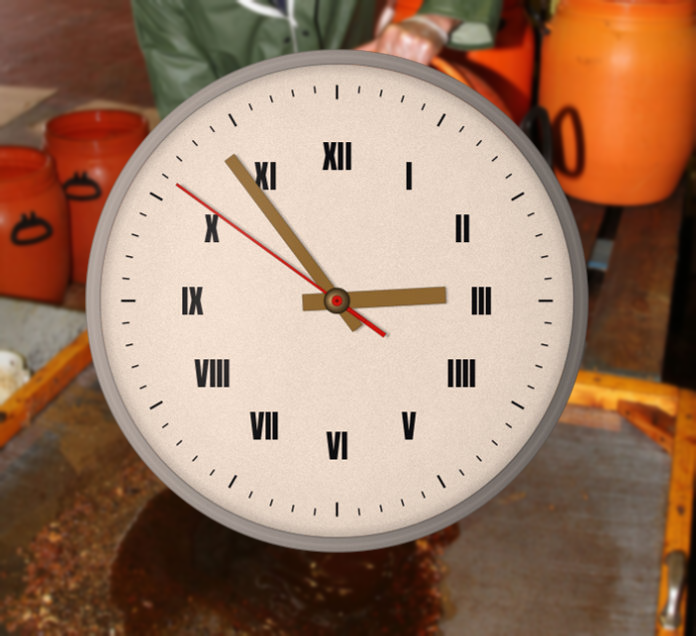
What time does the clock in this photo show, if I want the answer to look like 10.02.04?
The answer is 2.53.51
